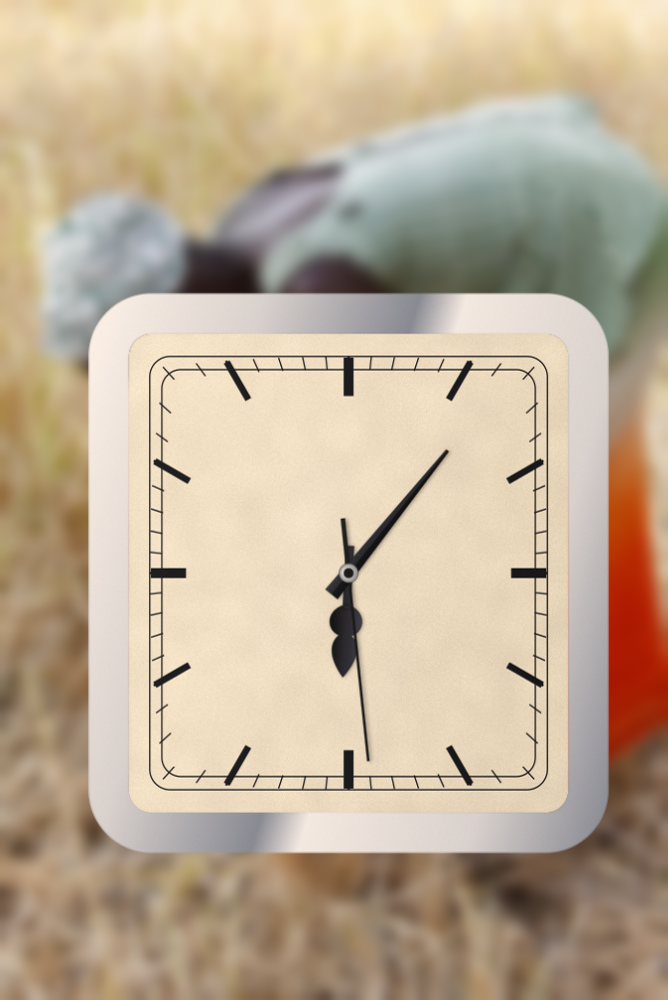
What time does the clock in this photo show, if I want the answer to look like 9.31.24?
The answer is 6.06.29
